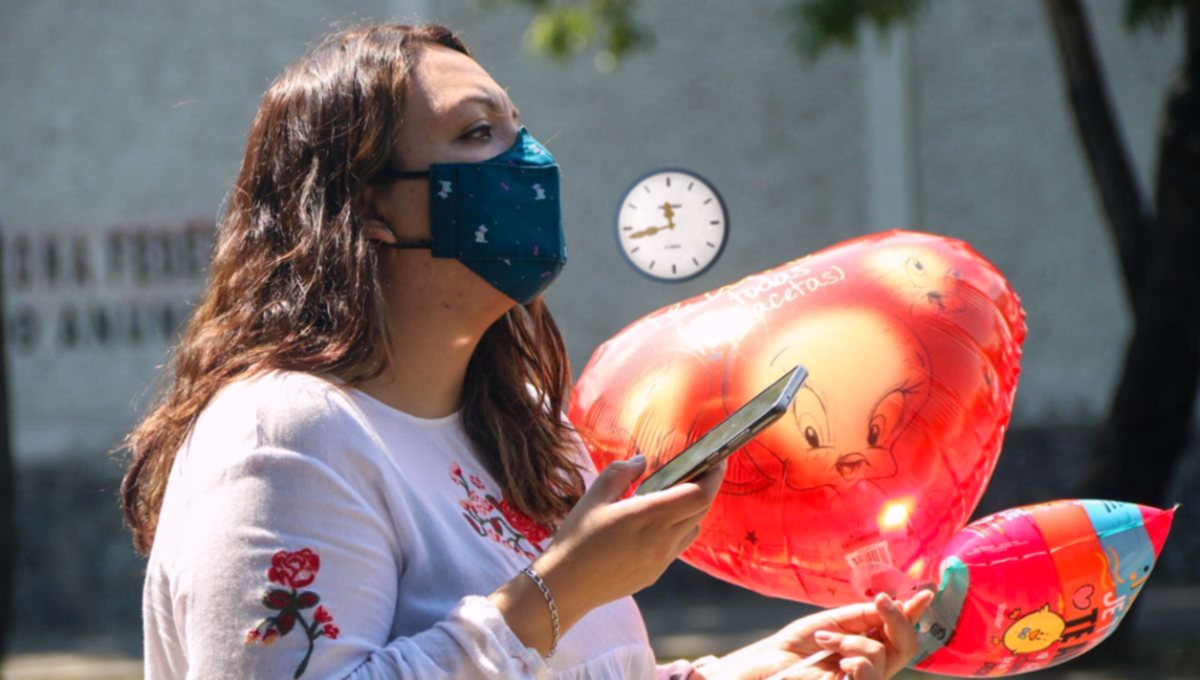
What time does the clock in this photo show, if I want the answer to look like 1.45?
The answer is 11.43
